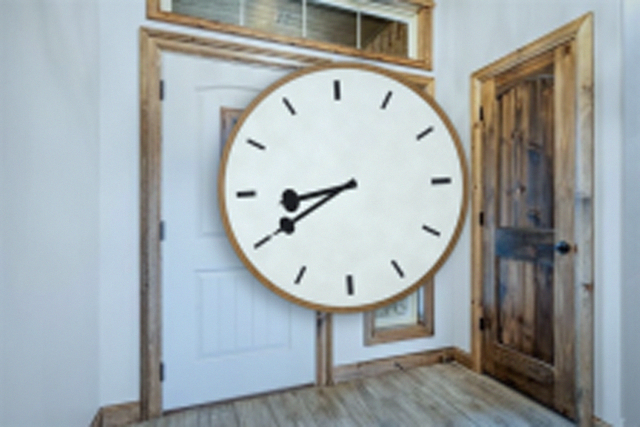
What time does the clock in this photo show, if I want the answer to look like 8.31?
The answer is 8.40
